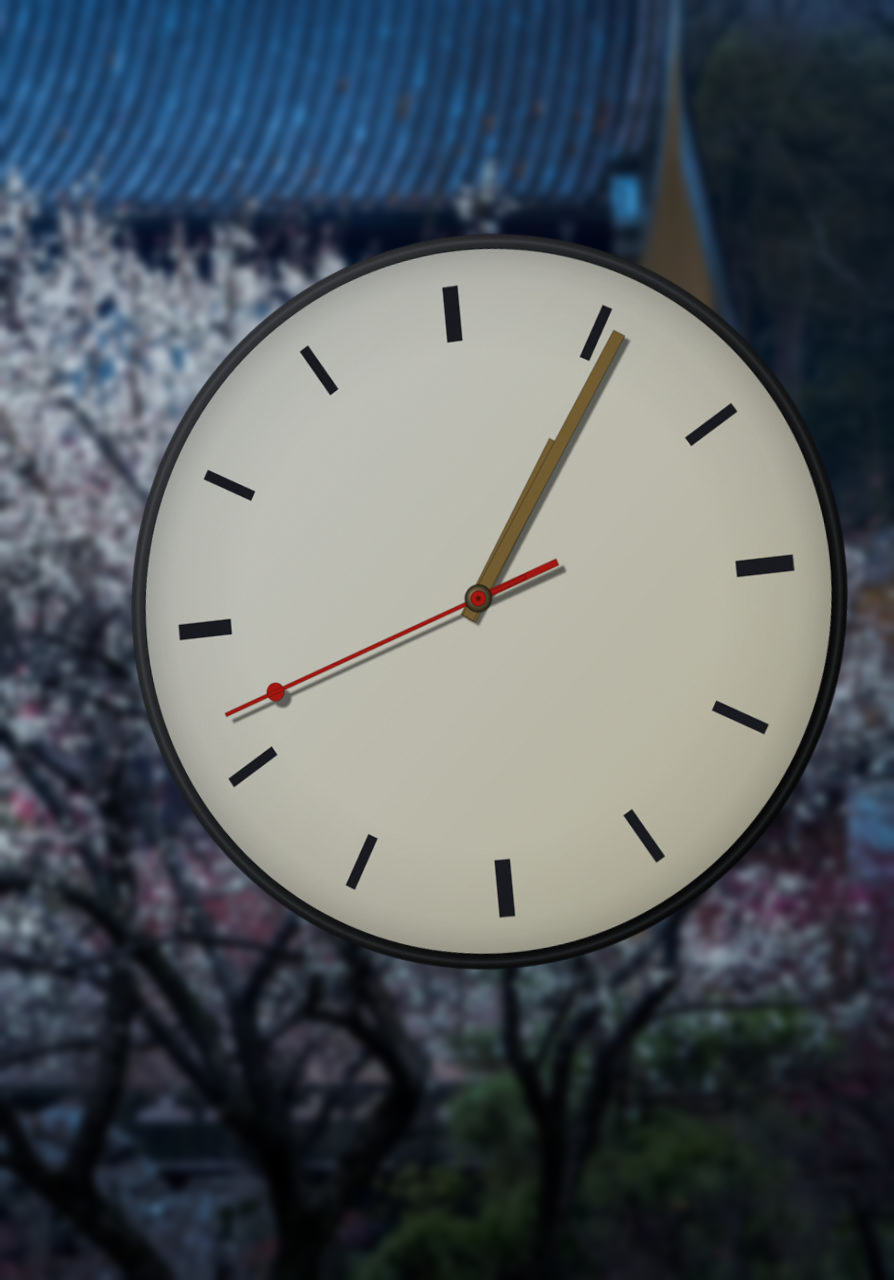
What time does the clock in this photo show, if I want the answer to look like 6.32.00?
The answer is 1.05.42
